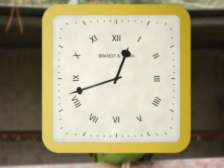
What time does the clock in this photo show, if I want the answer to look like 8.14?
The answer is 12.42
